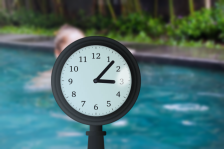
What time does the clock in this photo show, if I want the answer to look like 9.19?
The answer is 3.07
